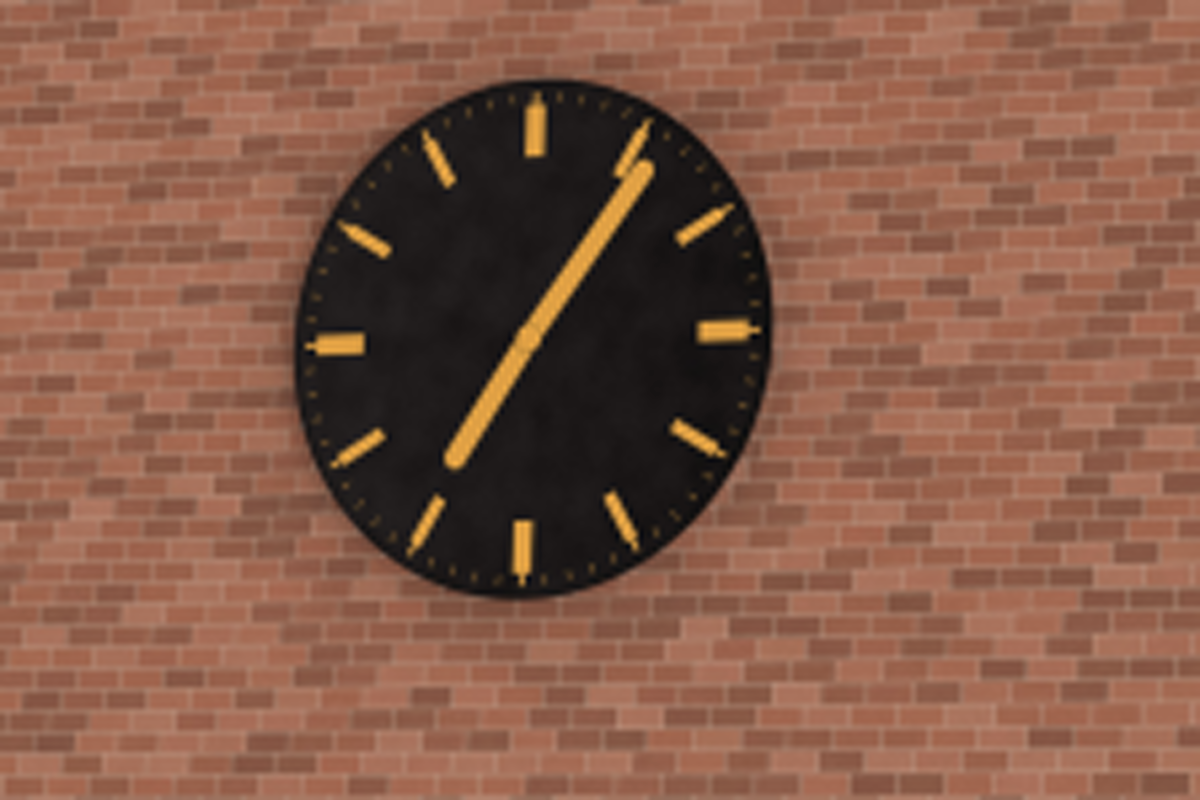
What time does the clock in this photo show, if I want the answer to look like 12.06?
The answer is 7.06
